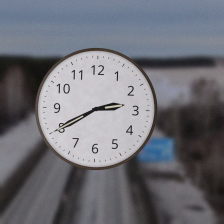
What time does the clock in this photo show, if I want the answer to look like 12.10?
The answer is 2.40
